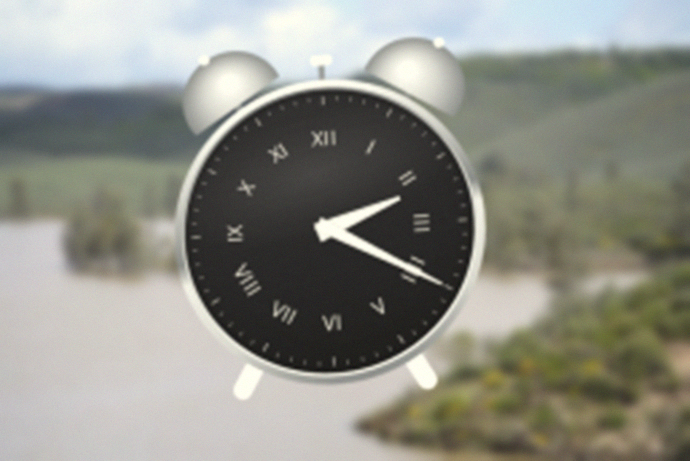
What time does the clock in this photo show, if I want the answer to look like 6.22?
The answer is 2.20
